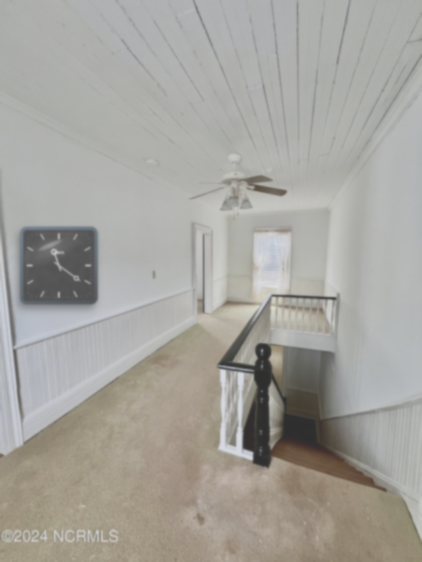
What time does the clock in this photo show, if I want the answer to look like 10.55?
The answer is 11.21
